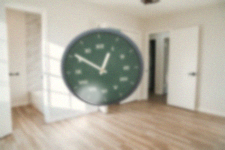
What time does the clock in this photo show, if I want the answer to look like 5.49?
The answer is 12.51
